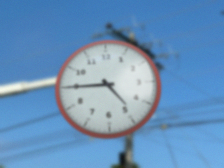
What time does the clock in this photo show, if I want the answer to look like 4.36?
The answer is 4.45
